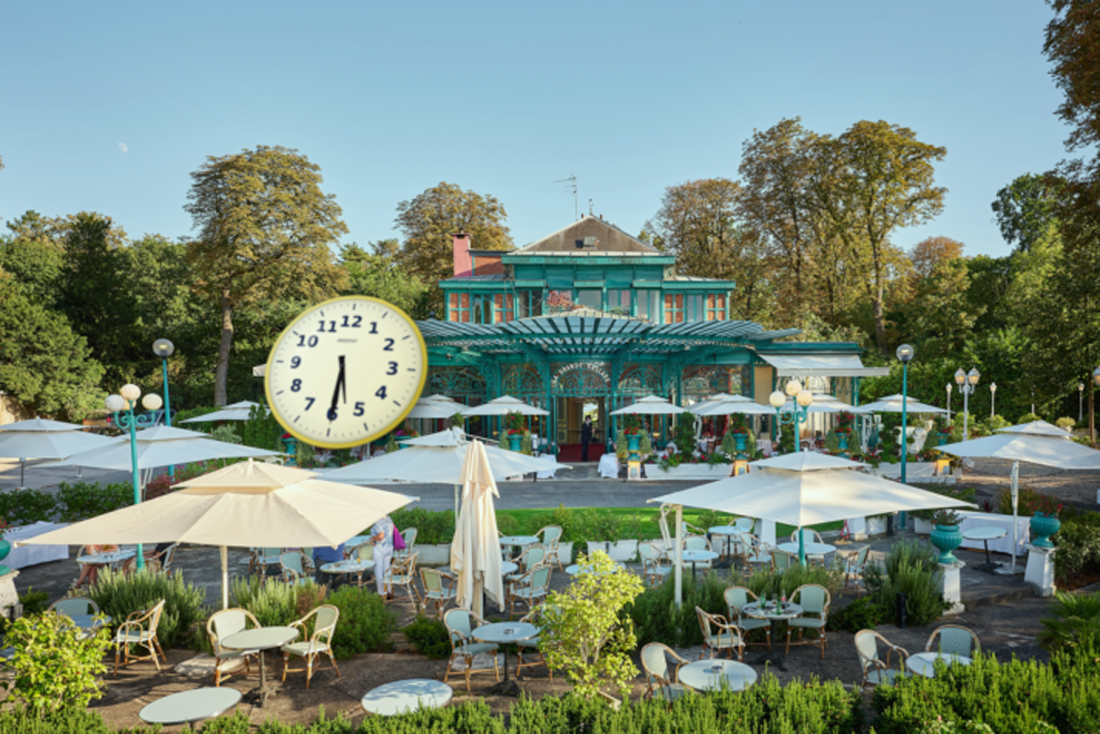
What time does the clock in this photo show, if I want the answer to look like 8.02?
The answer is 5.30
